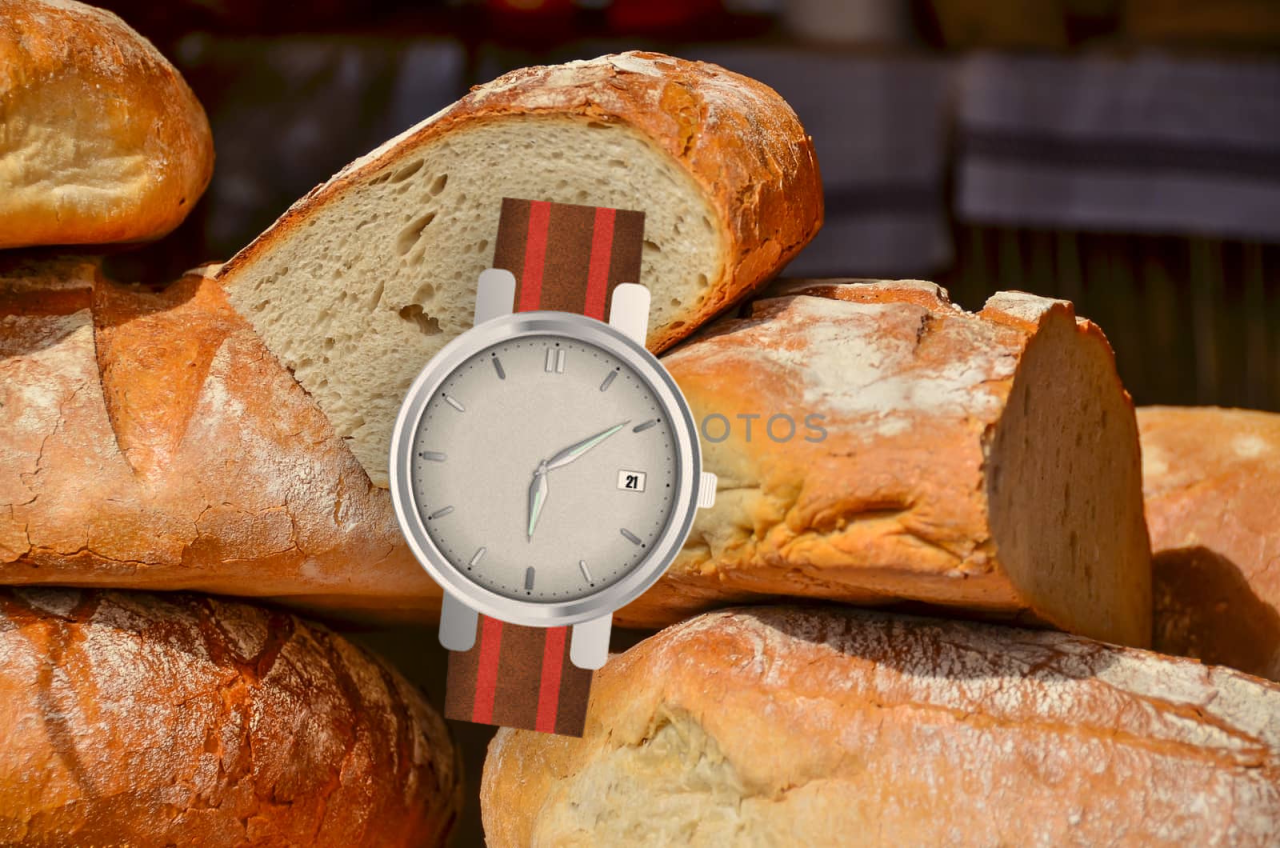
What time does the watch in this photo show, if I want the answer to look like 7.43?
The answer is 6.09
